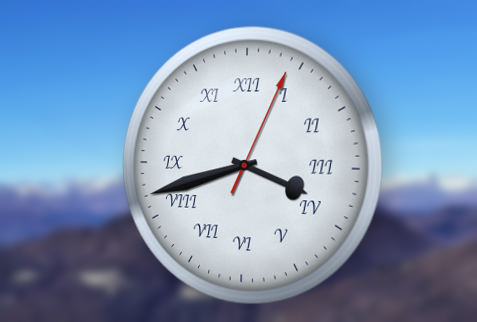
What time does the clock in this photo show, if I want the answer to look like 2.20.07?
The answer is 3.42.04
